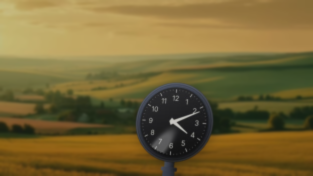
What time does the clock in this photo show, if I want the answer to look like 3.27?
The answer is 4.11
